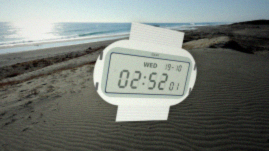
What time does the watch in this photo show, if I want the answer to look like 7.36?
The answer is 2.52
